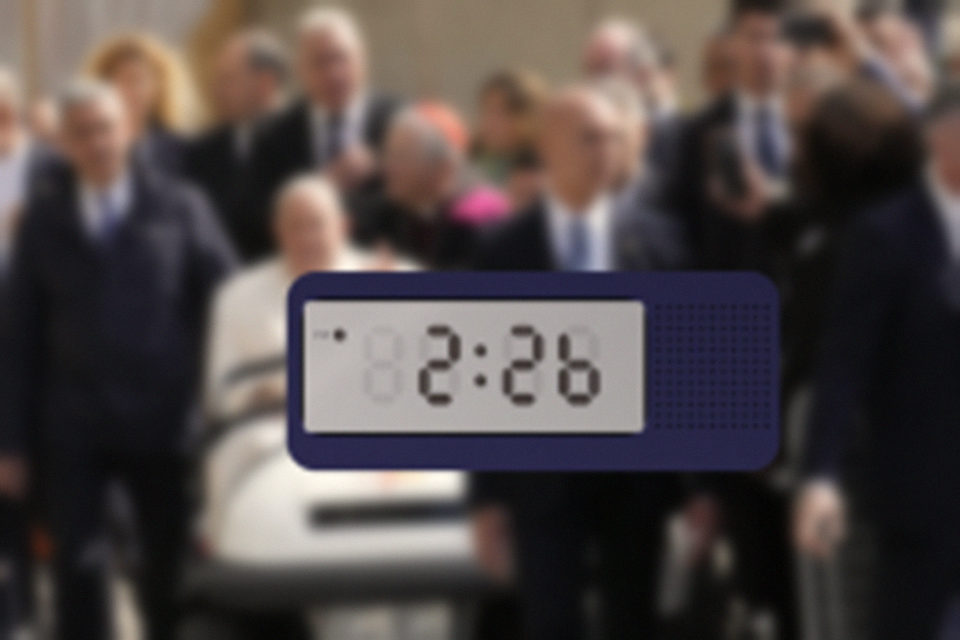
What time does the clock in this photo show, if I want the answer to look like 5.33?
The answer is 2.26
